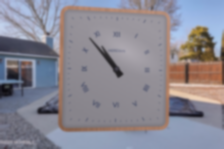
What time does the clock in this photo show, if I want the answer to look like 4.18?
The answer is 10.53
